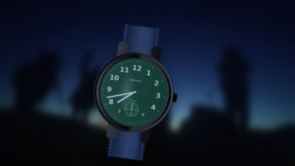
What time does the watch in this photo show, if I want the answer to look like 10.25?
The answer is 7.42
